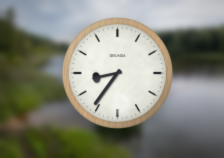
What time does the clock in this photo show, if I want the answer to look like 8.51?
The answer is 8.36
